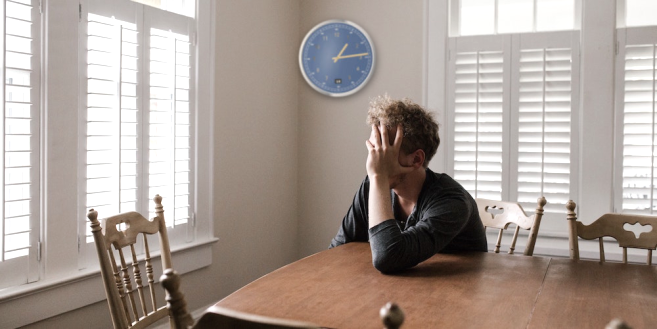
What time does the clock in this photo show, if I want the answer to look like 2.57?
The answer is 1.14
